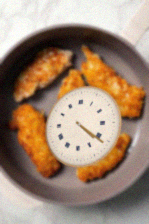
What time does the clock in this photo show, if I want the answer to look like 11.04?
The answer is 4.21
